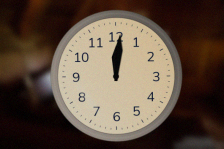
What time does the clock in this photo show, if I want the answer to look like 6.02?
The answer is 12.01
